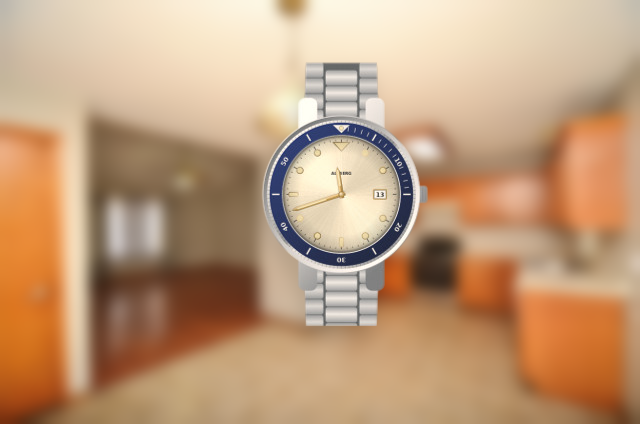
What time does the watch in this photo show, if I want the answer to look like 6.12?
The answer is 11.42
